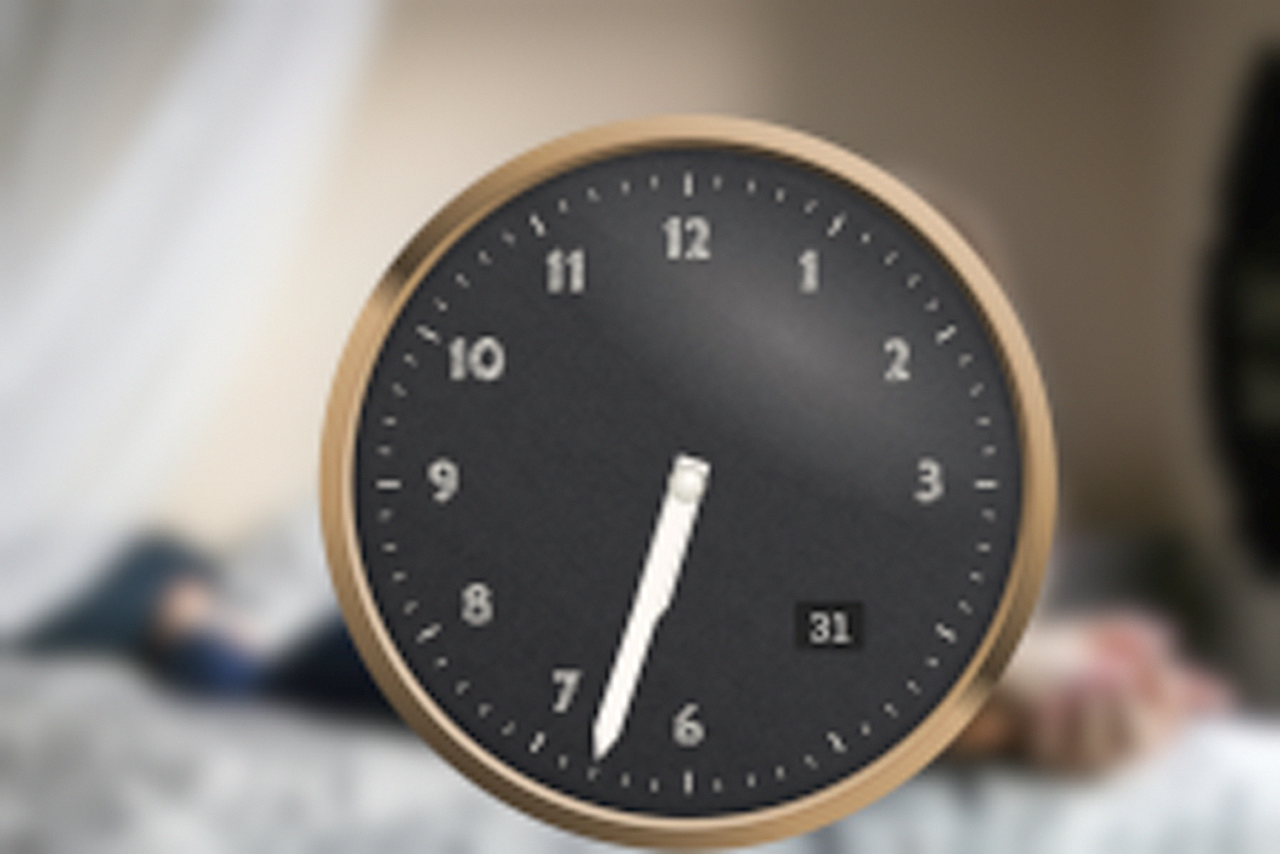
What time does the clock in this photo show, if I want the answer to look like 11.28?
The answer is 6.33
